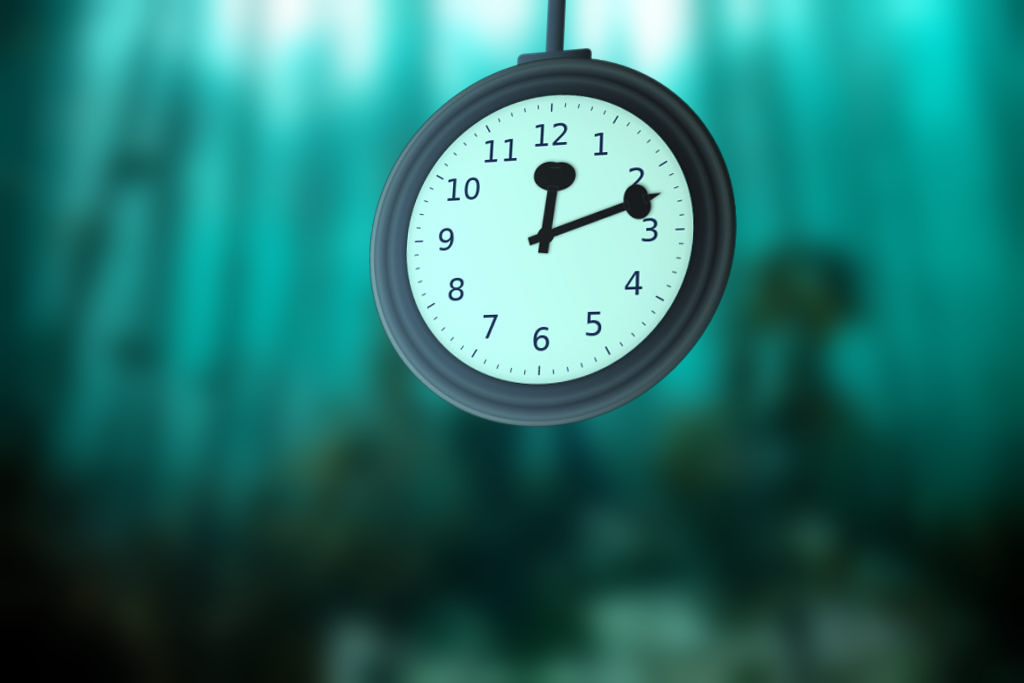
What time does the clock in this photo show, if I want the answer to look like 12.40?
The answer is 12.12
